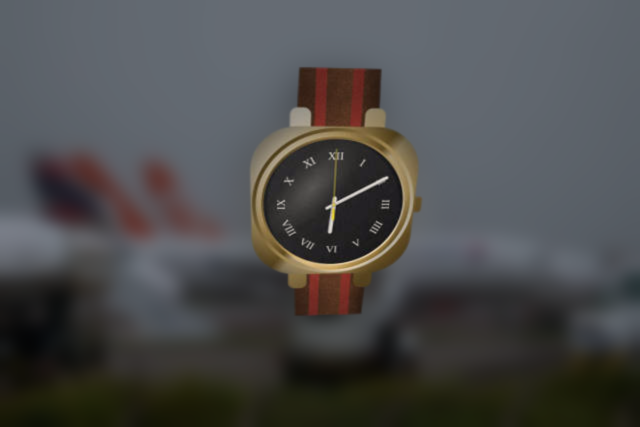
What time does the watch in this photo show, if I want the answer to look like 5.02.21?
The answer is 6.10.00
